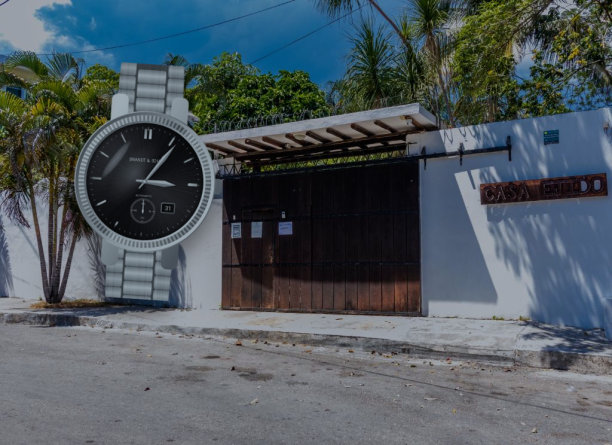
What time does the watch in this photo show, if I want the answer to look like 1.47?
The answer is 3.06
